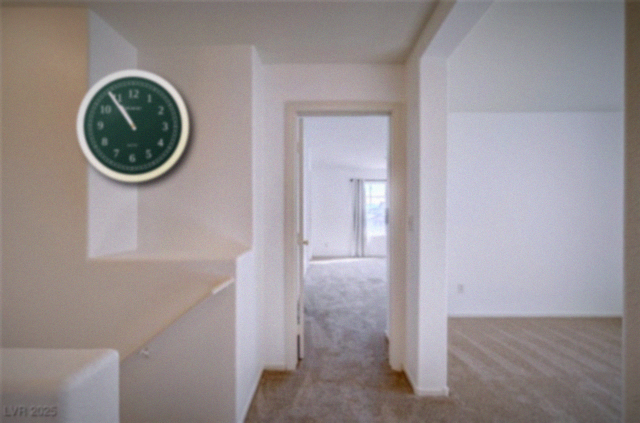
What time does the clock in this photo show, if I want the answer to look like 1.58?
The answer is 10.54
